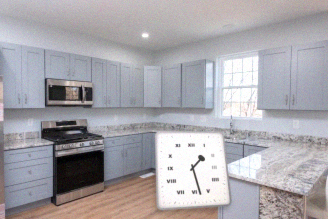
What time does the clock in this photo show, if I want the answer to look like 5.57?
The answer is 1.28
